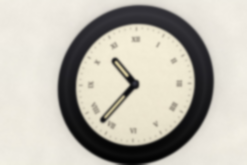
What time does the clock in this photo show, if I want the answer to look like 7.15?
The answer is 10.37
